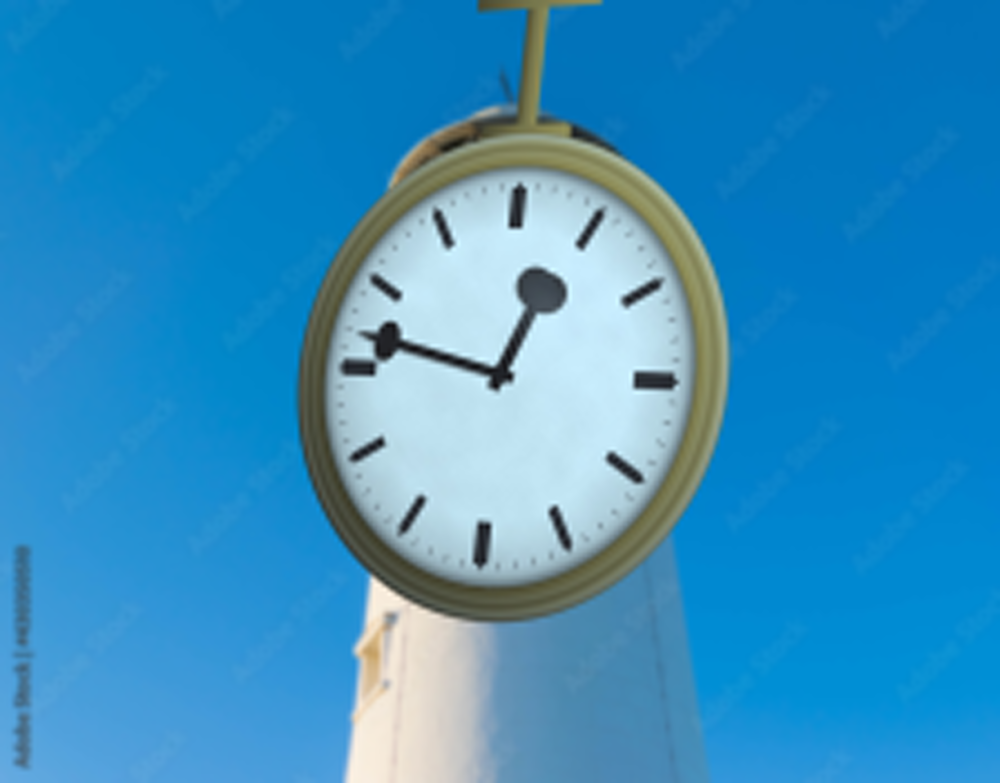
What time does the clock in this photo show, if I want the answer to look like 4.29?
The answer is 12.47
